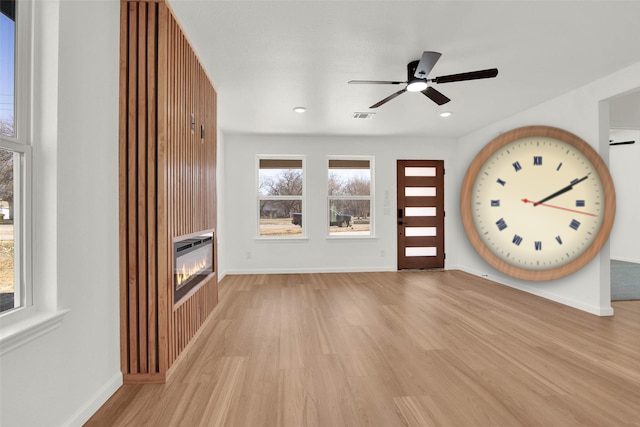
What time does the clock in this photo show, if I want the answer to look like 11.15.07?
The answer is 2.10.17
